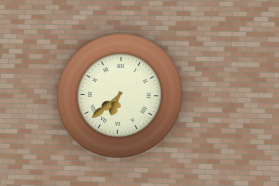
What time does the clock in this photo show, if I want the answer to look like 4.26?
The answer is 6.38
